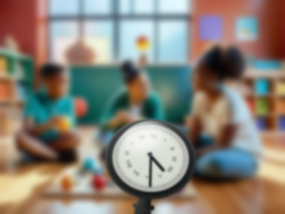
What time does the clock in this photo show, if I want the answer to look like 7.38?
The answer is 4.29
